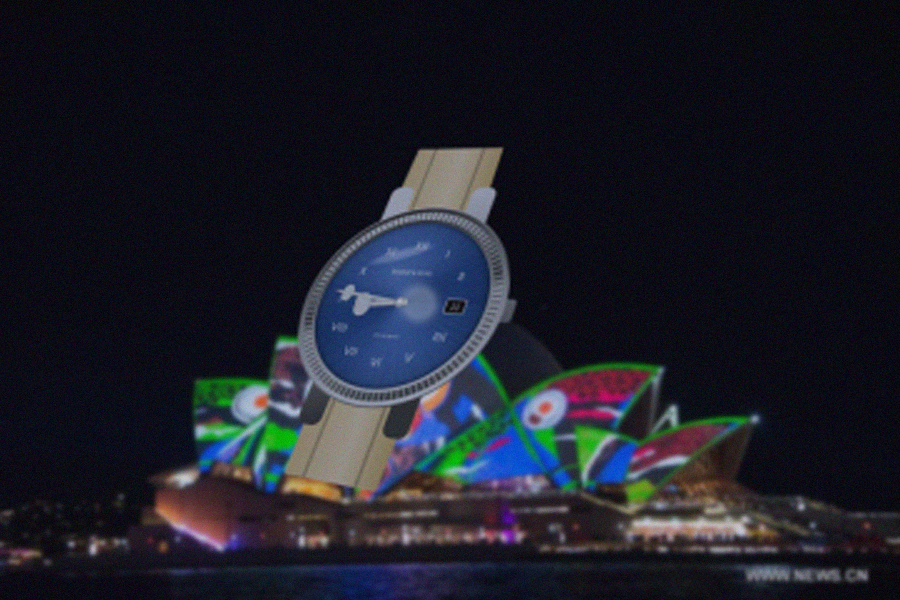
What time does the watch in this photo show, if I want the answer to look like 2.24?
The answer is 8.46
